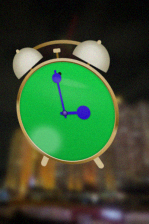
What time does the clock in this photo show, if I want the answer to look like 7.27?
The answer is 2.59
